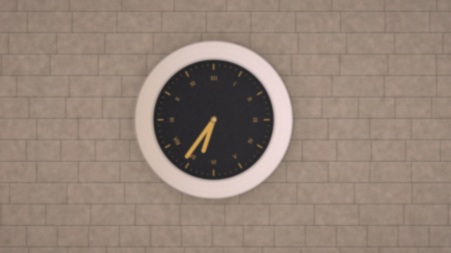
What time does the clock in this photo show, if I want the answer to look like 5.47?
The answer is 6.36
